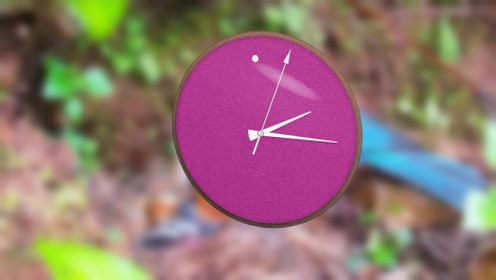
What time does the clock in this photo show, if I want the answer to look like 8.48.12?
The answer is 2.16.04
